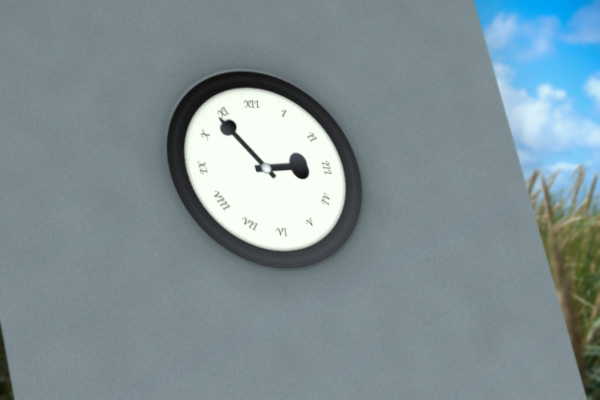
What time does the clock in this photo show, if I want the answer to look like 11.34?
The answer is 2.54
